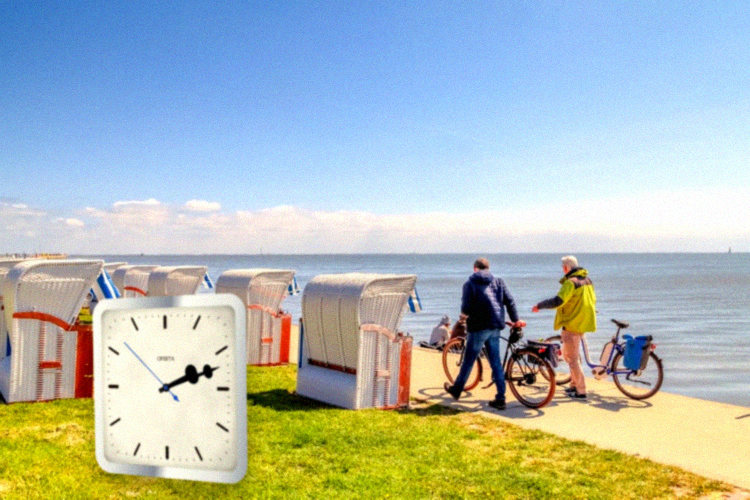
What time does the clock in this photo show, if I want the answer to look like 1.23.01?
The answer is 2.11.52
